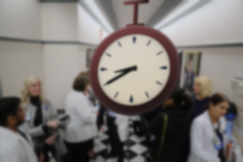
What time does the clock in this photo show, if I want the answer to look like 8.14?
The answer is 8.40
